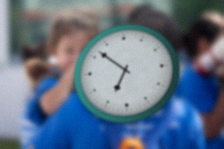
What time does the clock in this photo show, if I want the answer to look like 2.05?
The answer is 6.52
